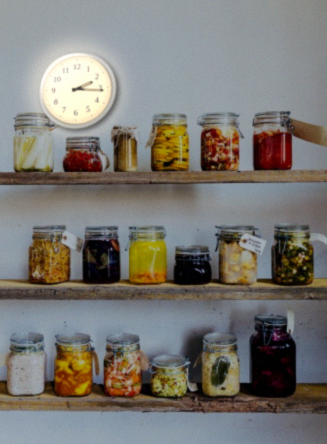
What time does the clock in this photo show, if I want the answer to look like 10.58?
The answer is 2.16
